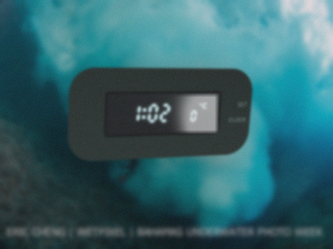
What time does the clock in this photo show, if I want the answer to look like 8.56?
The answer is 1.02
